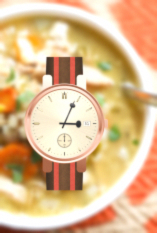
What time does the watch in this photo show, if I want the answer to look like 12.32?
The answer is 3.04
